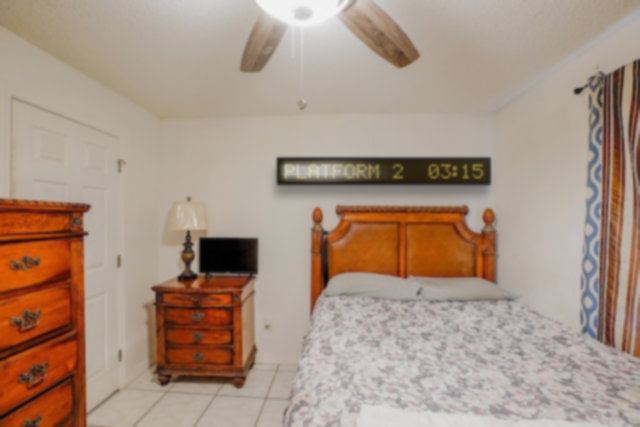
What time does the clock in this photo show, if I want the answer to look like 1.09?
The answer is 3.15
